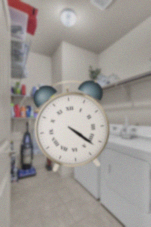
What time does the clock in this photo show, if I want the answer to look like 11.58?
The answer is 4.22
